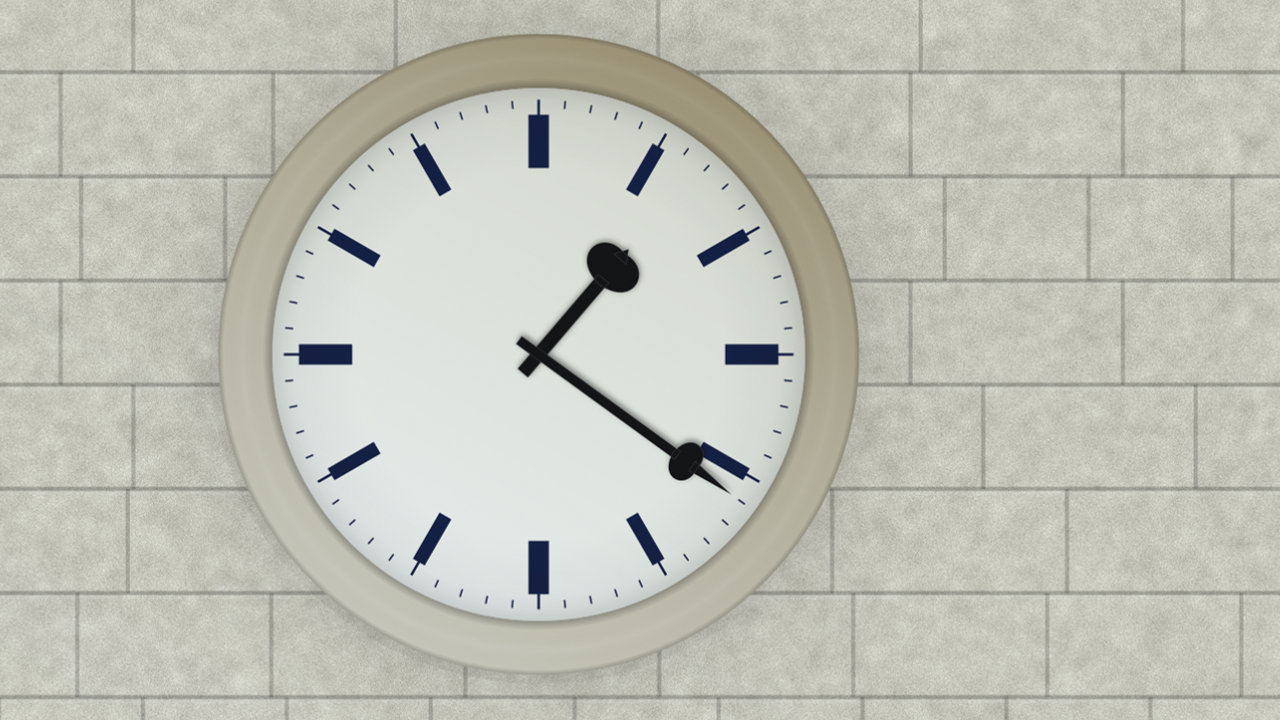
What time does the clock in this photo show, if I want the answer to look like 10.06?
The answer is 1.21
